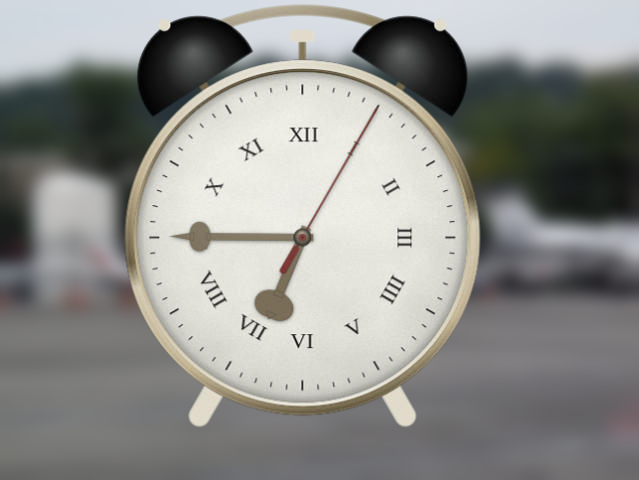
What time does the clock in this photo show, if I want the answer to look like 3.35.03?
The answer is 6.45.05
